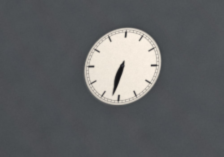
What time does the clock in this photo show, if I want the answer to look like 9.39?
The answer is 6.32
